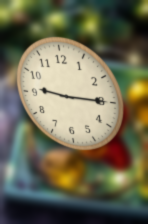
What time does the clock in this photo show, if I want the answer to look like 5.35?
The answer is 9.15
